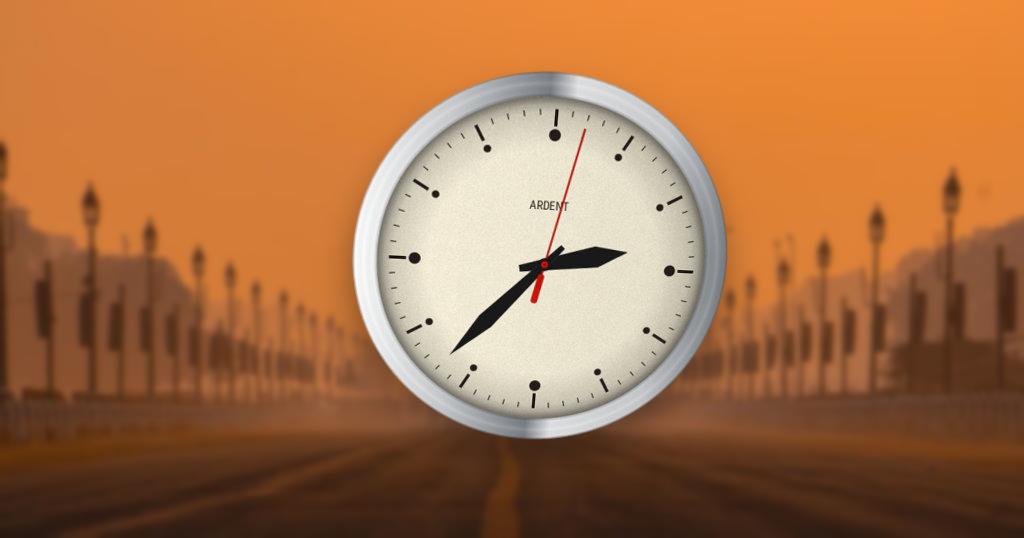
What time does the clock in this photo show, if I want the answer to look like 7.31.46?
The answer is 2.37.02
